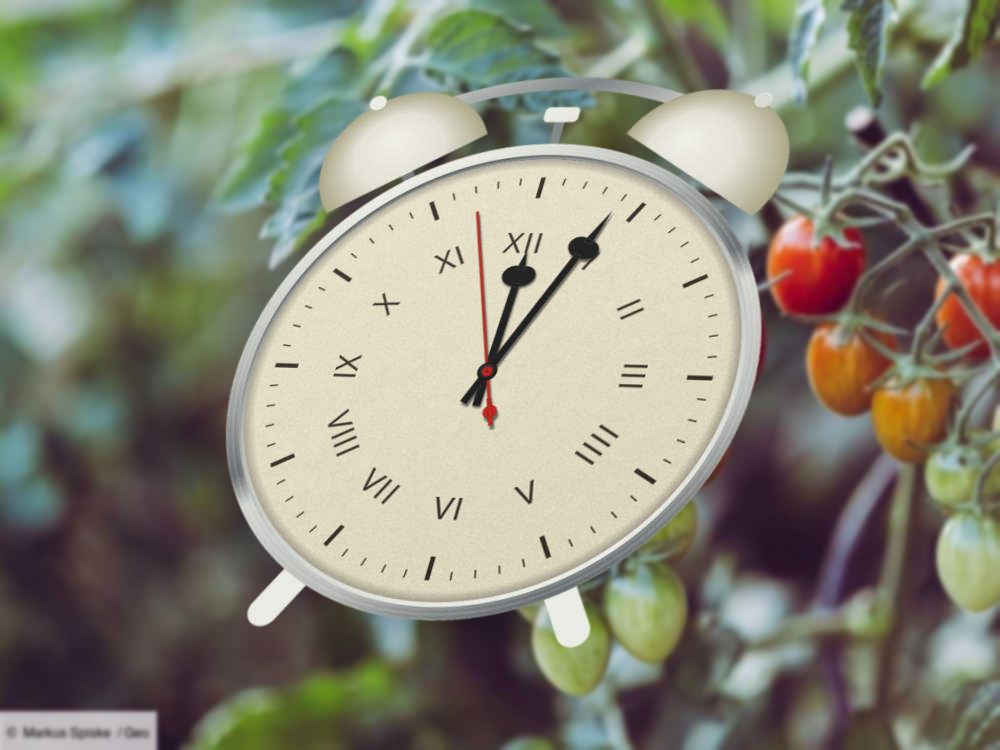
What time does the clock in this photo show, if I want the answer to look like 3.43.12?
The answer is 12.03.57
